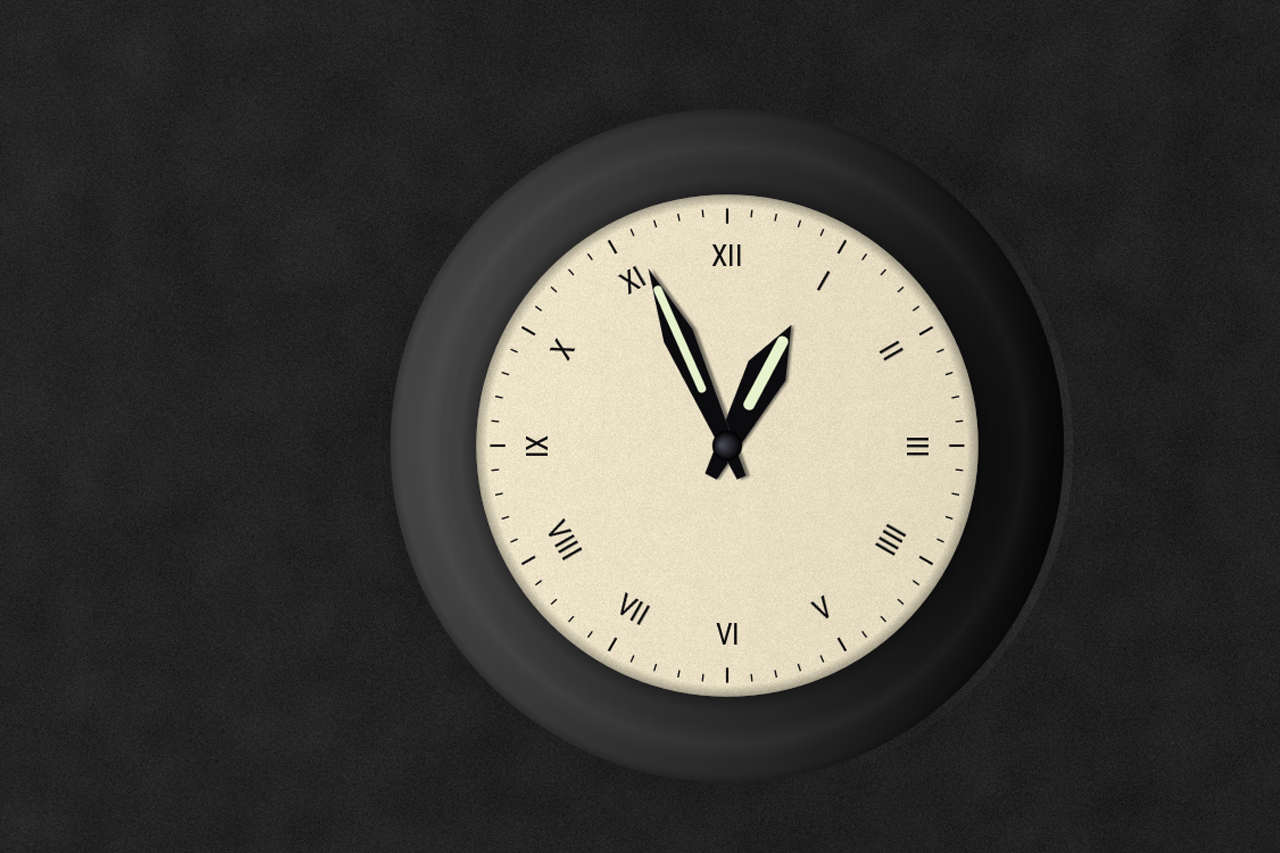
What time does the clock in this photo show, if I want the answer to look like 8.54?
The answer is 12.56
